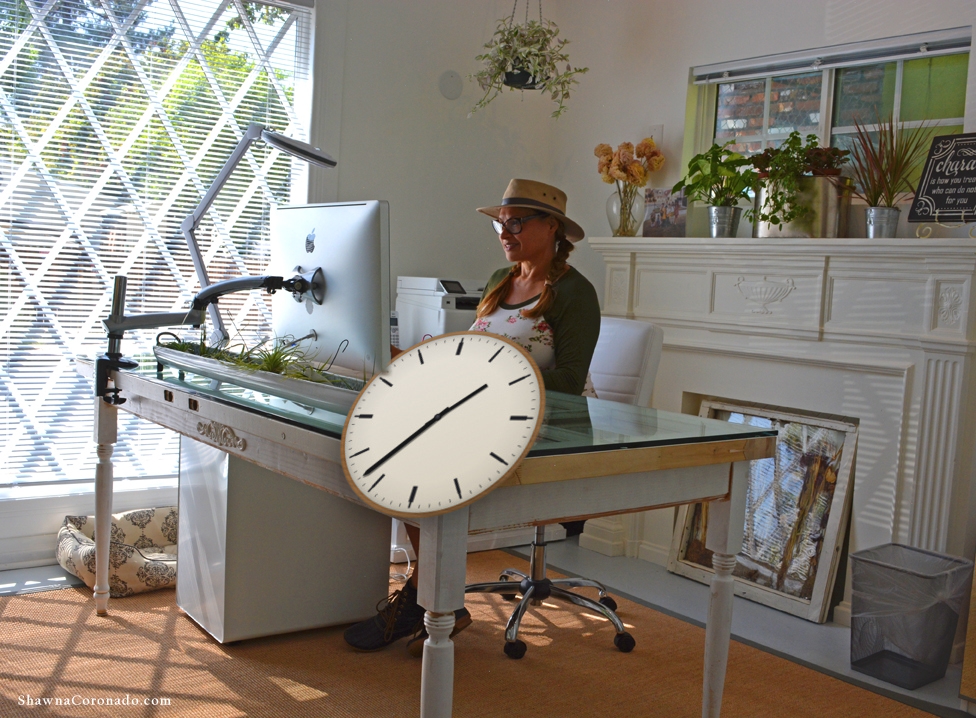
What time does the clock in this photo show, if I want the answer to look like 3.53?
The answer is 1.37
